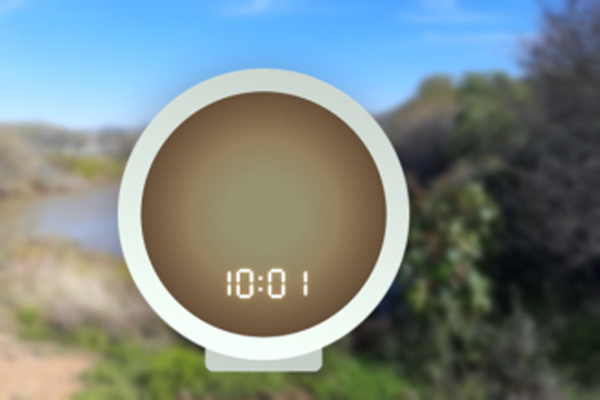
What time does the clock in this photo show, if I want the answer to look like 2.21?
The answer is 10.01
